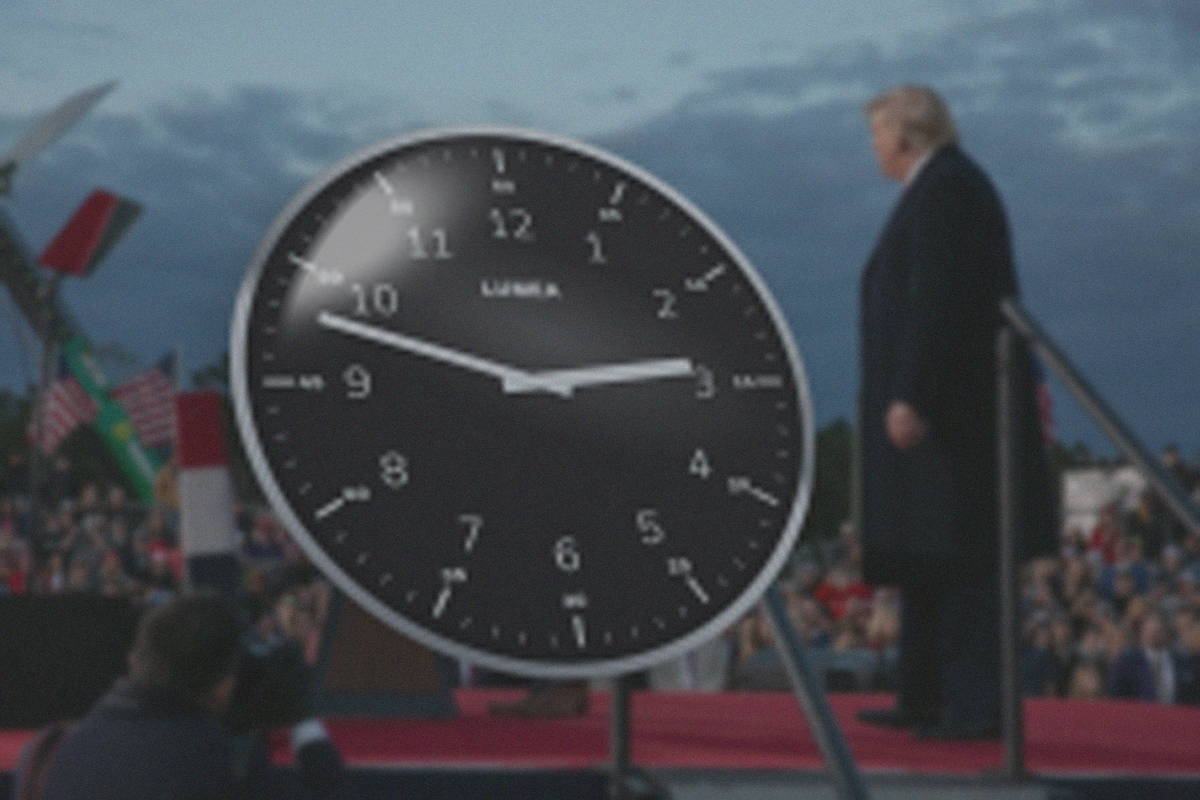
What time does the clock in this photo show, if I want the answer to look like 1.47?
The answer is 2.48
